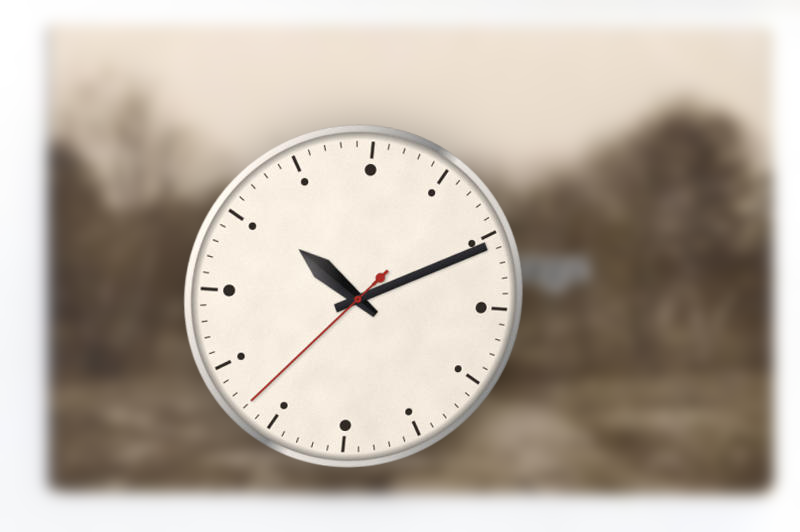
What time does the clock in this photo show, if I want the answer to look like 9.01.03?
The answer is 10.10.37
